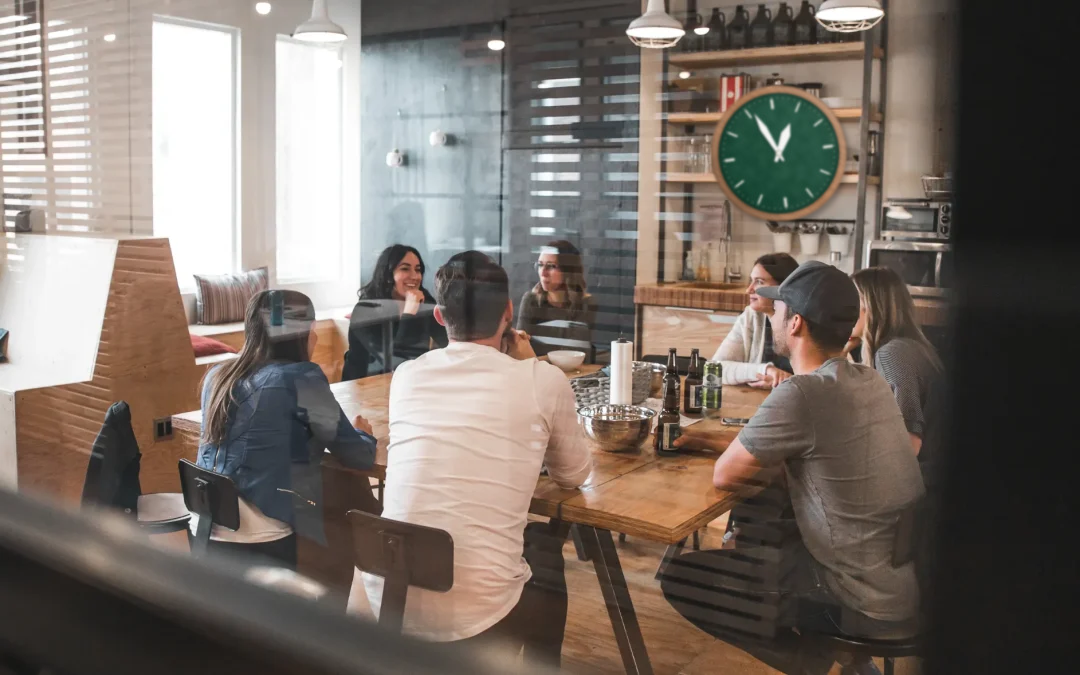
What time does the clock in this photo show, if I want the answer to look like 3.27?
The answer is 12.56
